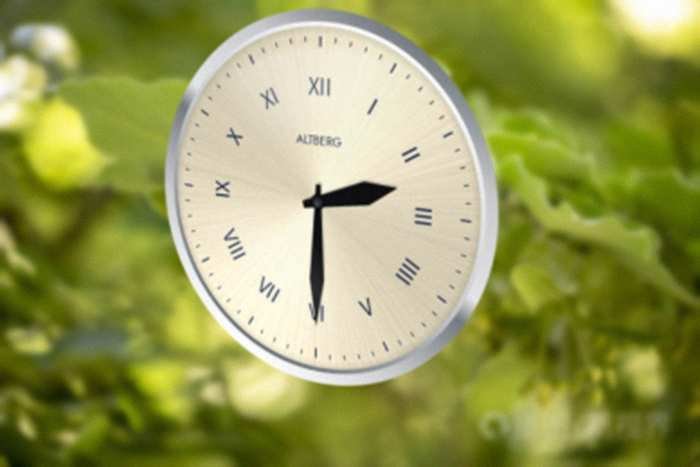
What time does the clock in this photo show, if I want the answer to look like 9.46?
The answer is 2.30
